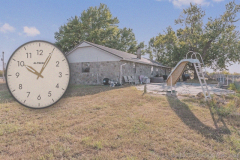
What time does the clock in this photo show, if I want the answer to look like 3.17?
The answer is 10.05
